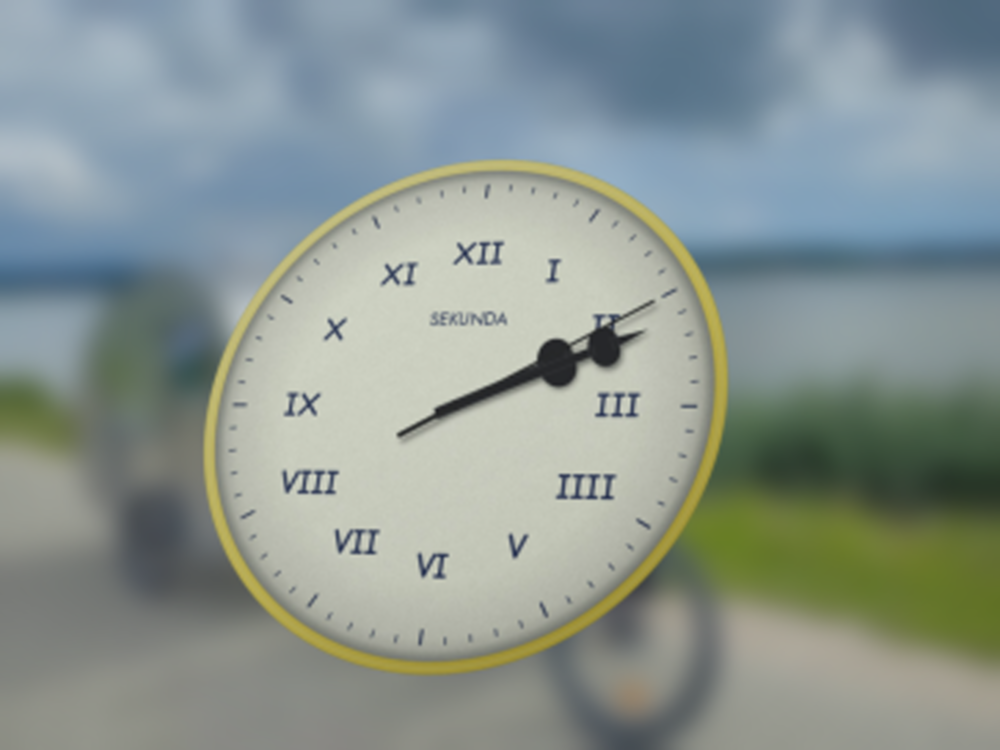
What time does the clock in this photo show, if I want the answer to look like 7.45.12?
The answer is 2.11.10
